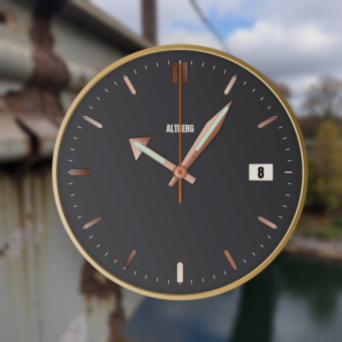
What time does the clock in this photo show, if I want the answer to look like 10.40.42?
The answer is 10.06.00
